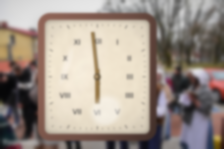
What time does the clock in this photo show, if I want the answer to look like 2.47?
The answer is 5.59
